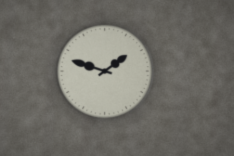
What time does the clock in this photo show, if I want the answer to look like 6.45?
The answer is 1.48
